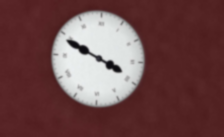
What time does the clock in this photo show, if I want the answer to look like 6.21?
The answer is 3.49
